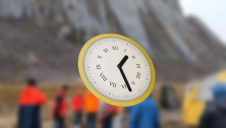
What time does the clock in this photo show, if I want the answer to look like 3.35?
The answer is 1.28
